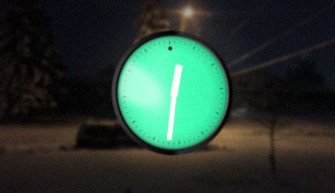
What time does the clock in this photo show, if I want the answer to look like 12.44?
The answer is 12.32
